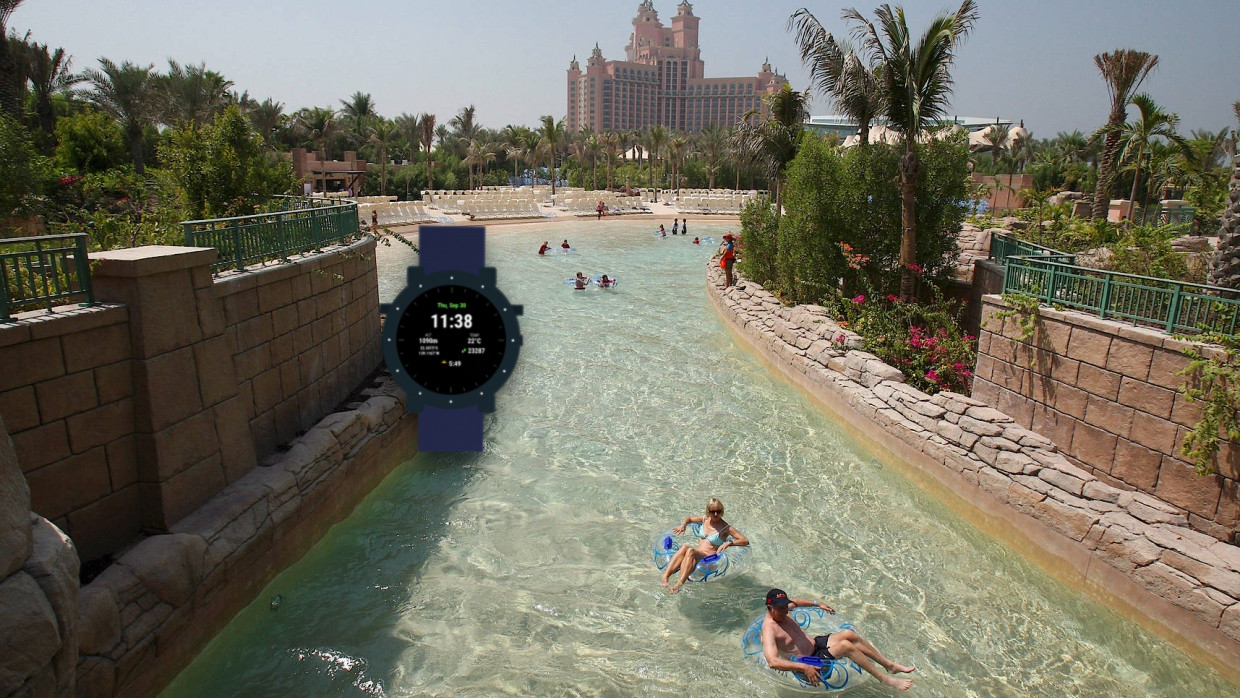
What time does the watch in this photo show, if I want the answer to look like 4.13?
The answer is 11.38
